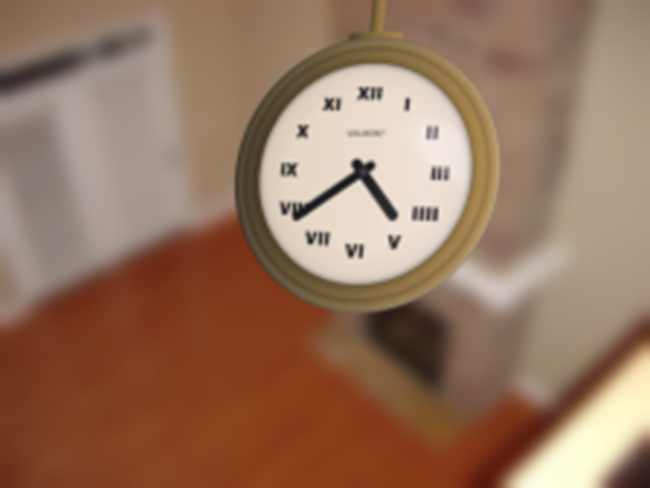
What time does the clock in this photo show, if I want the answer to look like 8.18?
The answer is 4.39
